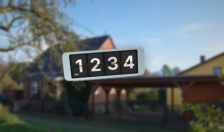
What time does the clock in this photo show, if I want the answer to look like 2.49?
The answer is 12.34
